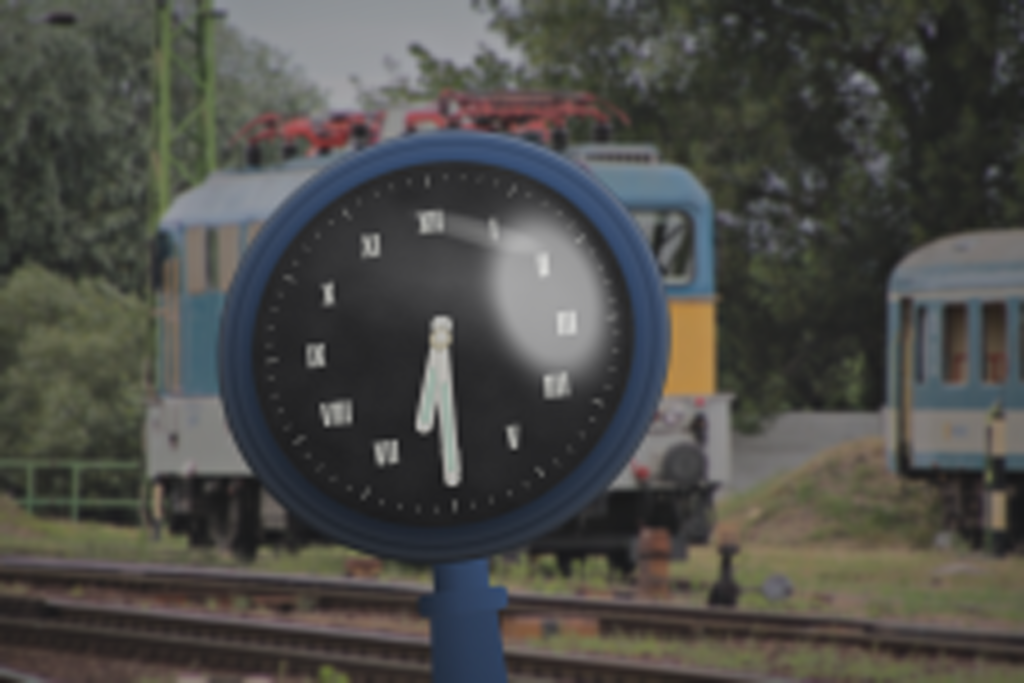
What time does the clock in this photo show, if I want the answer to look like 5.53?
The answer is 6.30
